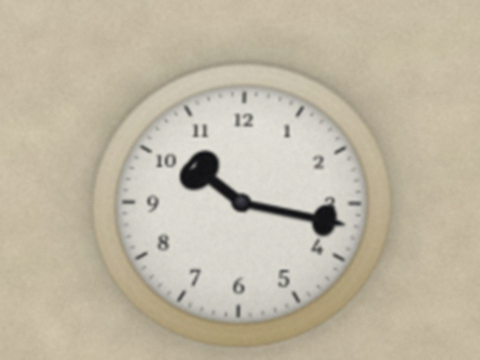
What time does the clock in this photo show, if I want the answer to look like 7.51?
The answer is 10.17
